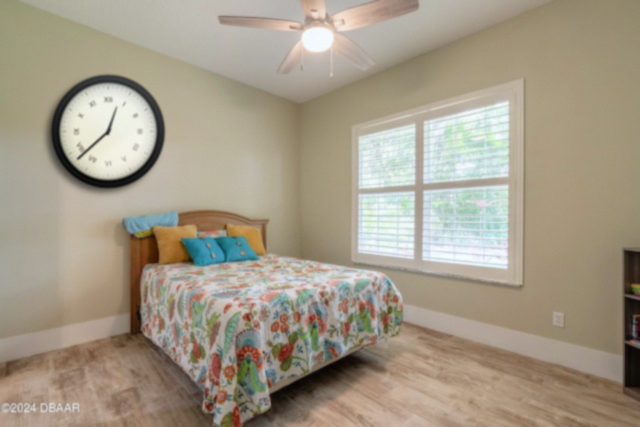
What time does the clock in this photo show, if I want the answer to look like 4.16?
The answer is 12.38
